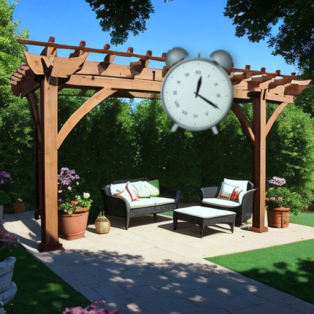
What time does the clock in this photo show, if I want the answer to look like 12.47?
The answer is 12.20
